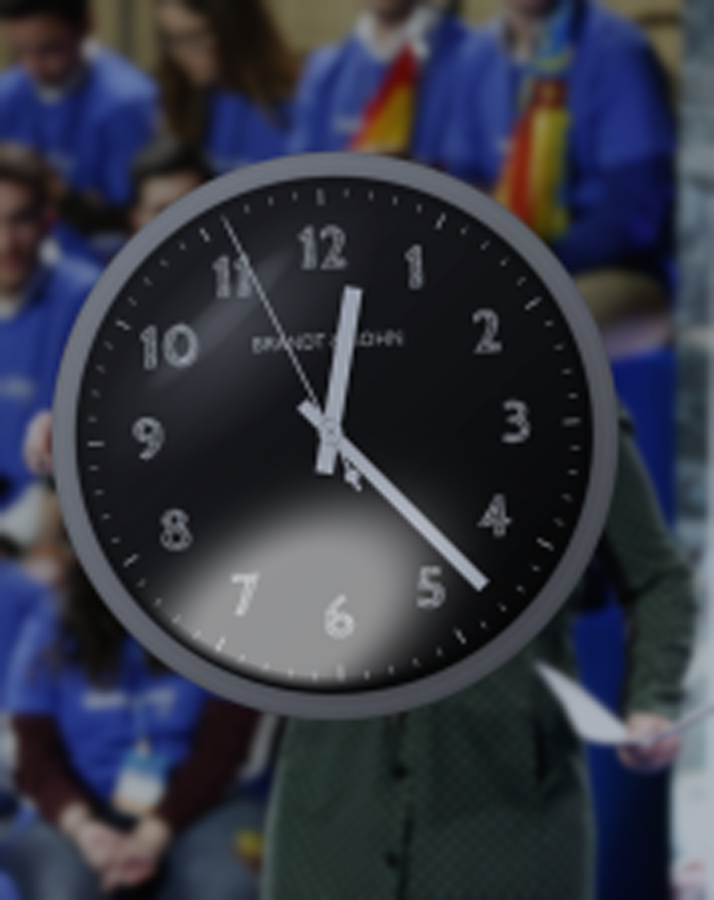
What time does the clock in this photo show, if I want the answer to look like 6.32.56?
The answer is 12.22.56
